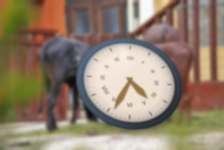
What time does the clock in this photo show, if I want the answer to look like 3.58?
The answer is 4.34
